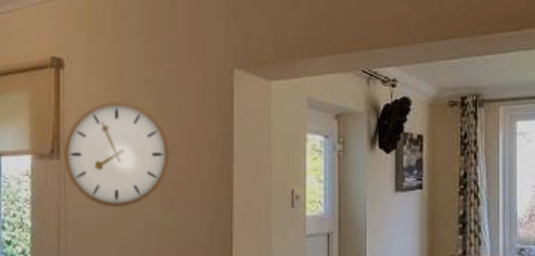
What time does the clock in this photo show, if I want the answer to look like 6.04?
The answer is 7.56
